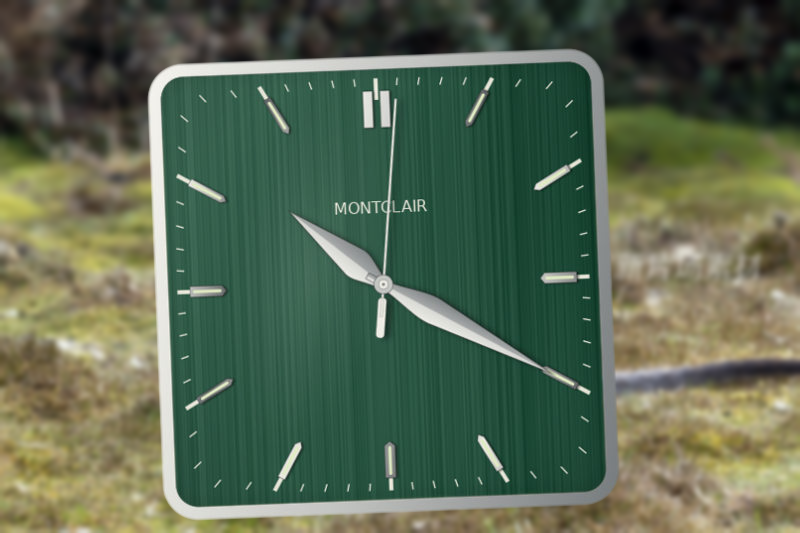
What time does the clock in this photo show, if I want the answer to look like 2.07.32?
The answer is 10.20.01
